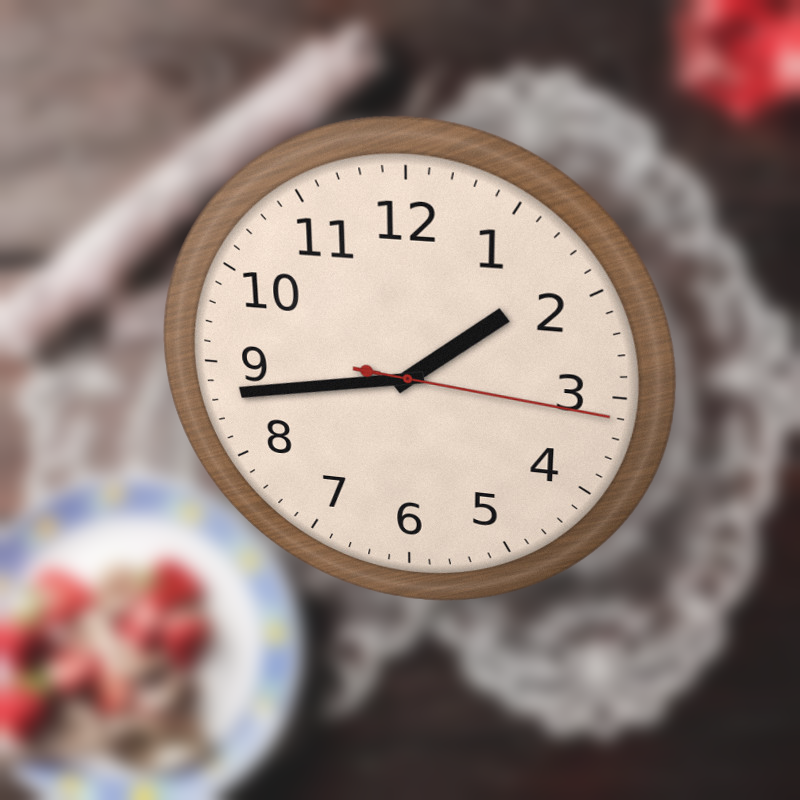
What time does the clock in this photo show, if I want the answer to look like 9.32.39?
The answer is 1.43.16
